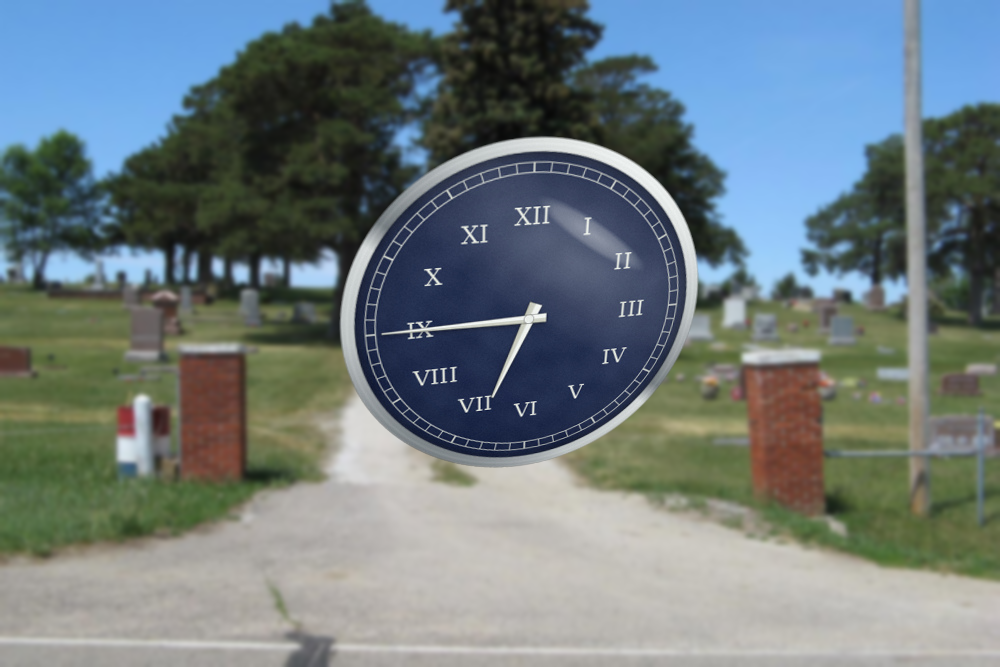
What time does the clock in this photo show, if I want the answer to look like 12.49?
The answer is 6.45
